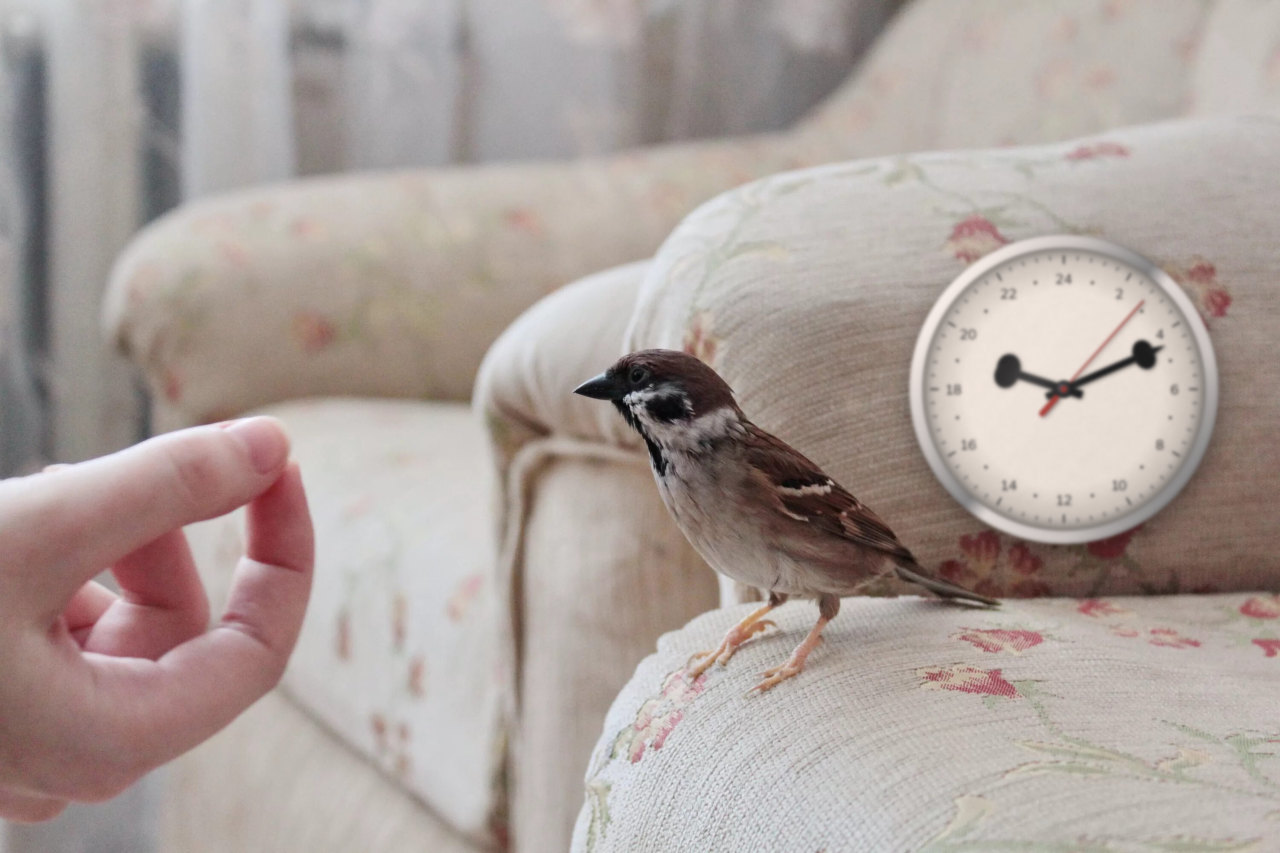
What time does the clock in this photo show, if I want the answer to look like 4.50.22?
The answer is 19.11.07
